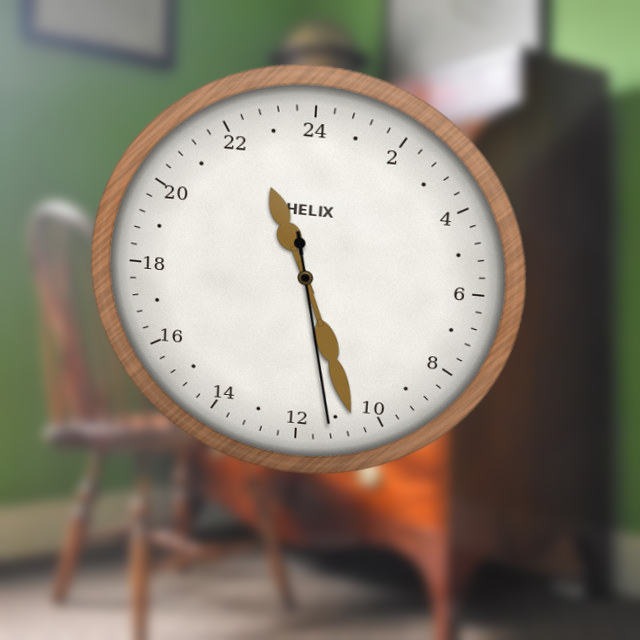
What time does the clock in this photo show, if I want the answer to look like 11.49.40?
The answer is 22.26.28
